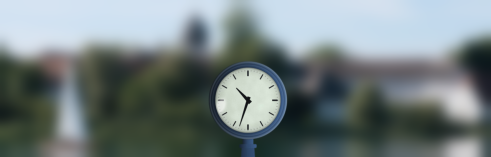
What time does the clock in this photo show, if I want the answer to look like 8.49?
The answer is 10.33
